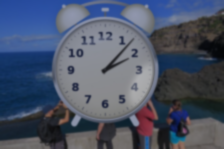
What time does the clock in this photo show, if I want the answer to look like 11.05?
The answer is 2.07
